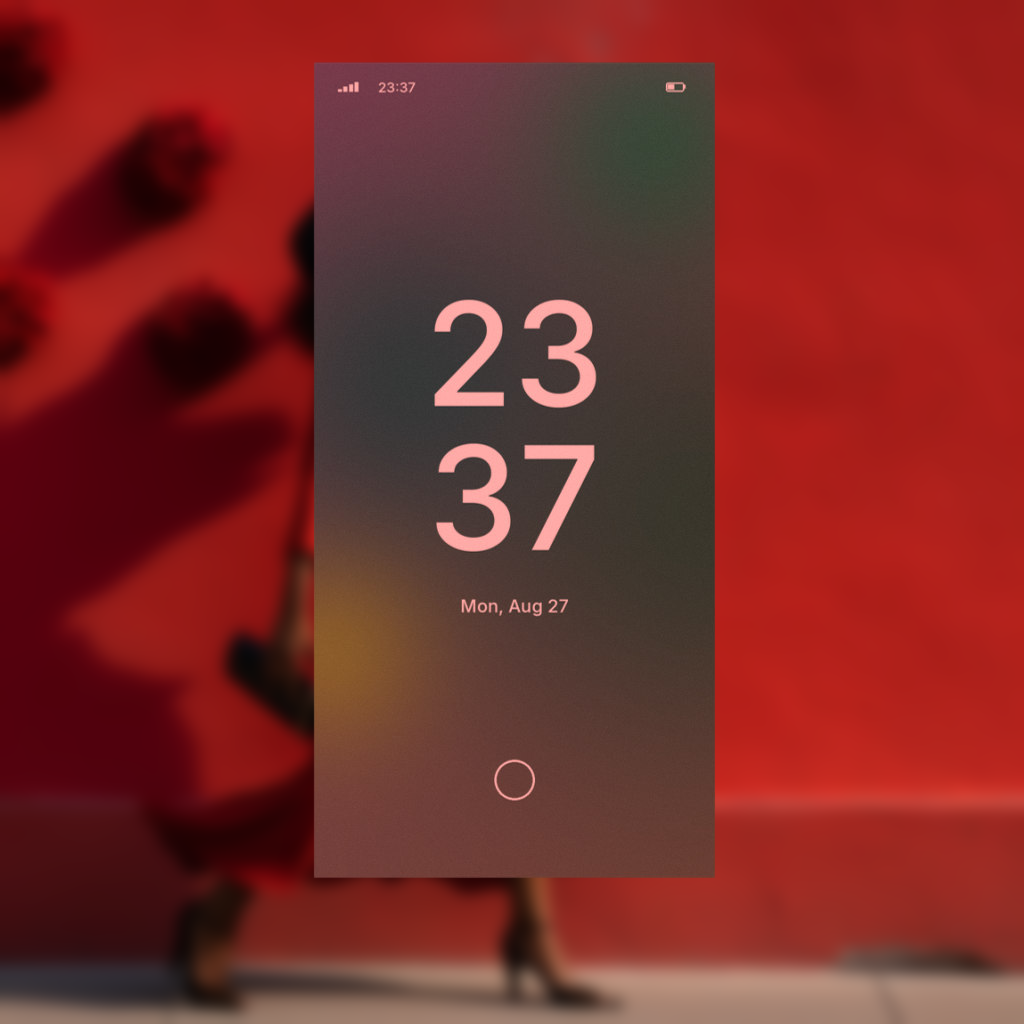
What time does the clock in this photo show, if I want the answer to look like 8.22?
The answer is 23.37
